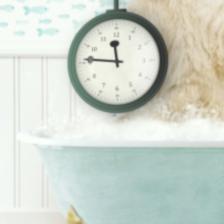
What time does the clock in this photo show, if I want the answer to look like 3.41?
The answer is 11.46
